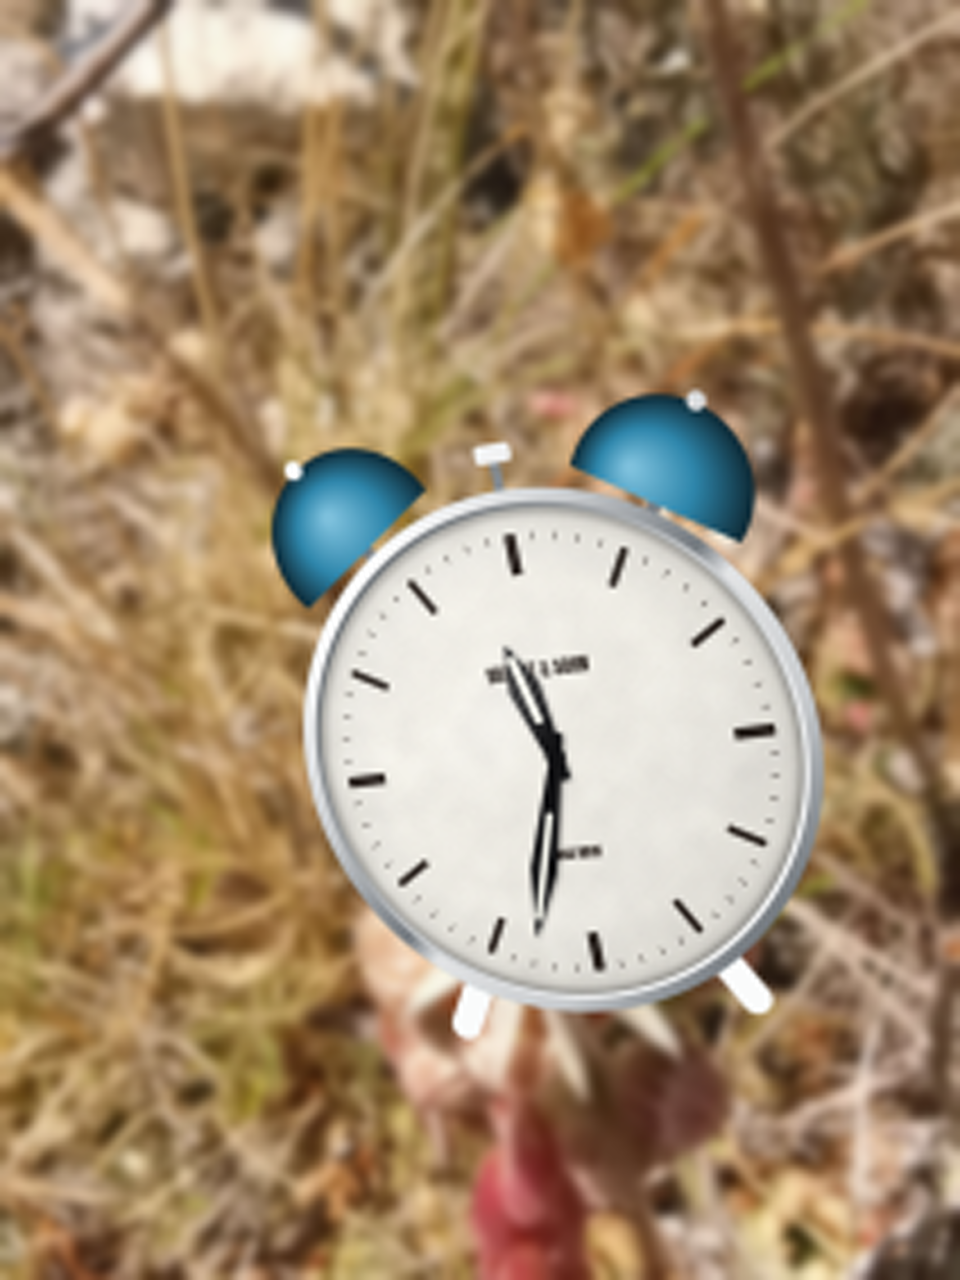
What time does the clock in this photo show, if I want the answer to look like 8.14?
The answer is 11.33
